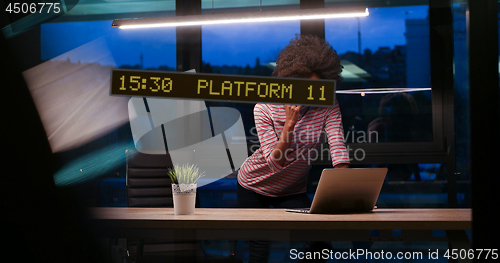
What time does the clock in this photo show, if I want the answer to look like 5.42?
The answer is 15.30
